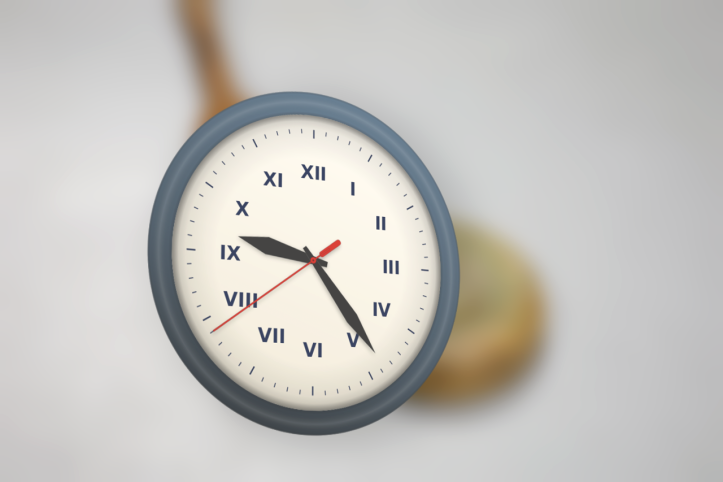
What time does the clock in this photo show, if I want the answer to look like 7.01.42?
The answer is 9.23.39
